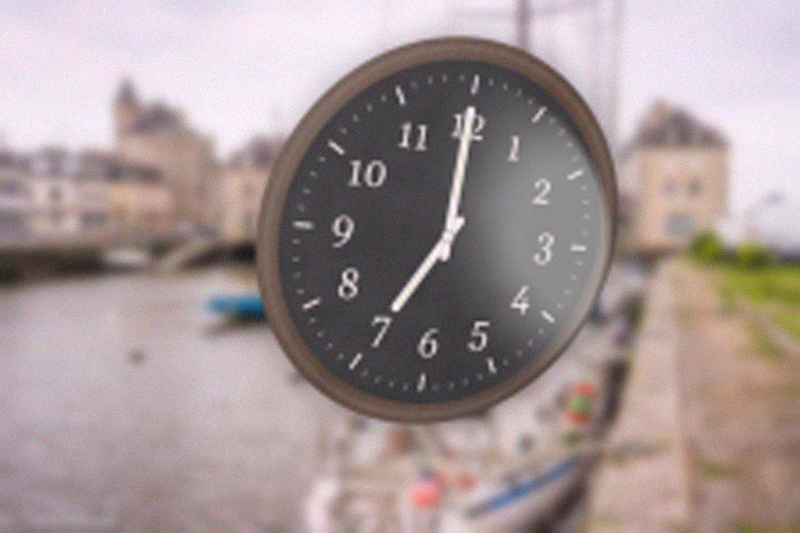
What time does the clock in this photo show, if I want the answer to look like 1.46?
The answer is 7.00
